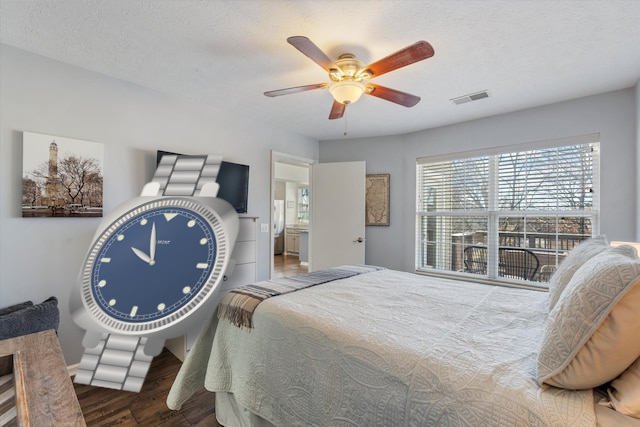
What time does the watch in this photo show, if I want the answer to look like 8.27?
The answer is 9.57
